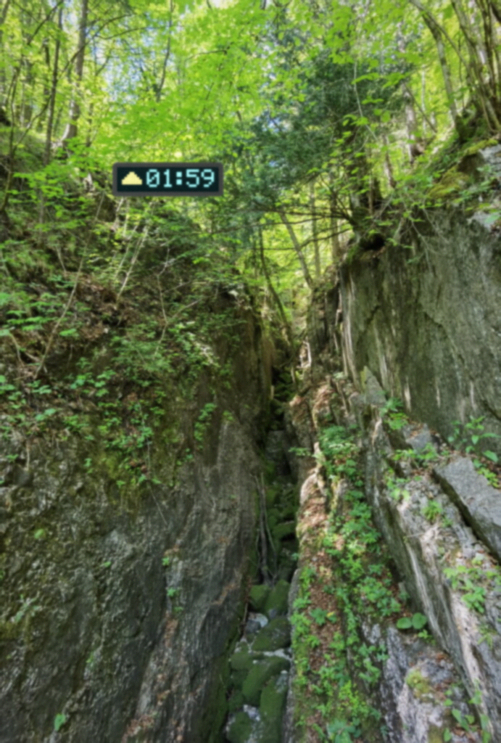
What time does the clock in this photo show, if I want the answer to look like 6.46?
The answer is 1.59
